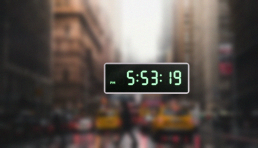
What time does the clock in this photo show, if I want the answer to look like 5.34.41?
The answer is 5.53.19
